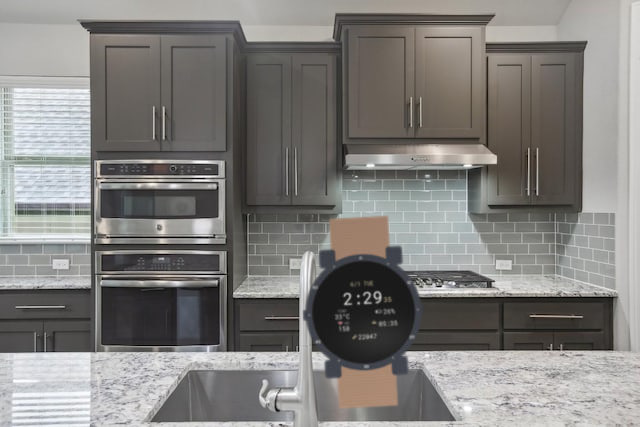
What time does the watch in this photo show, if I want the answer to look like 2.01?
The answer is 2.29
